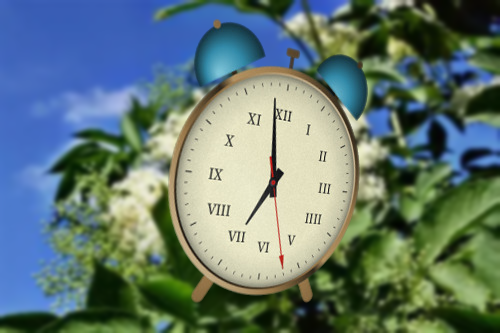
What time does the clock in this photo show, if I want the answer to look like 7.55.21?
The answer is 6.58.27
